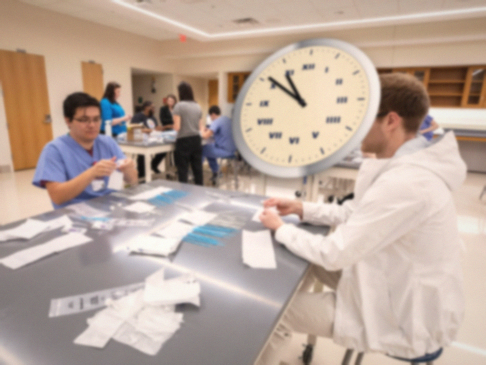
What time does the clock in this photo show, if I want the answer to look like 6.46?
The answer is 10.51
